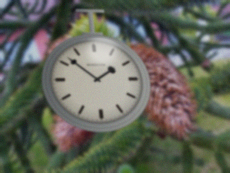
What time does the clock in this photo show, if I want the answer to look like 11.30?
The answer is 1.52
